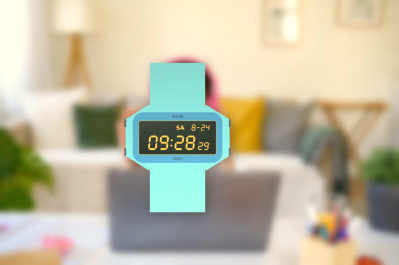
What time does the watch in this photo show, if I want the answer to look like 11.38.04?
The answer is 9.28.29
